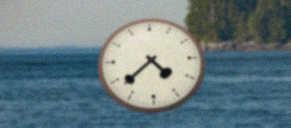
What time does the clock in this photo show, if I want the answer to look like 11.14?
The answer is 4.38
